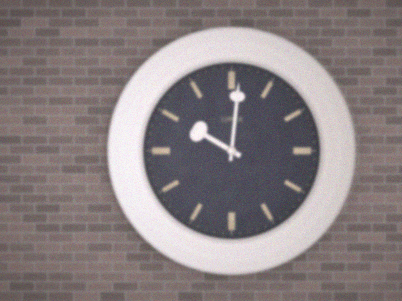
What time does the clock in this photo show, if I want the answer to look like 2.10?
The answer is 10.01
